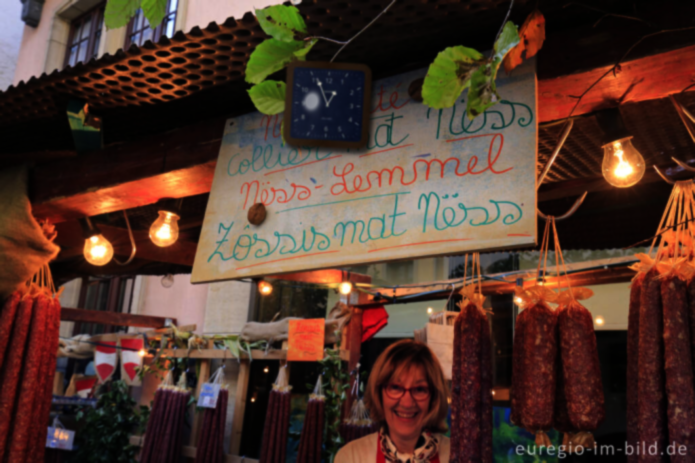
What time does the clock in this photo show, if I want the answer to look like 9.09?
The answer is 12.56
